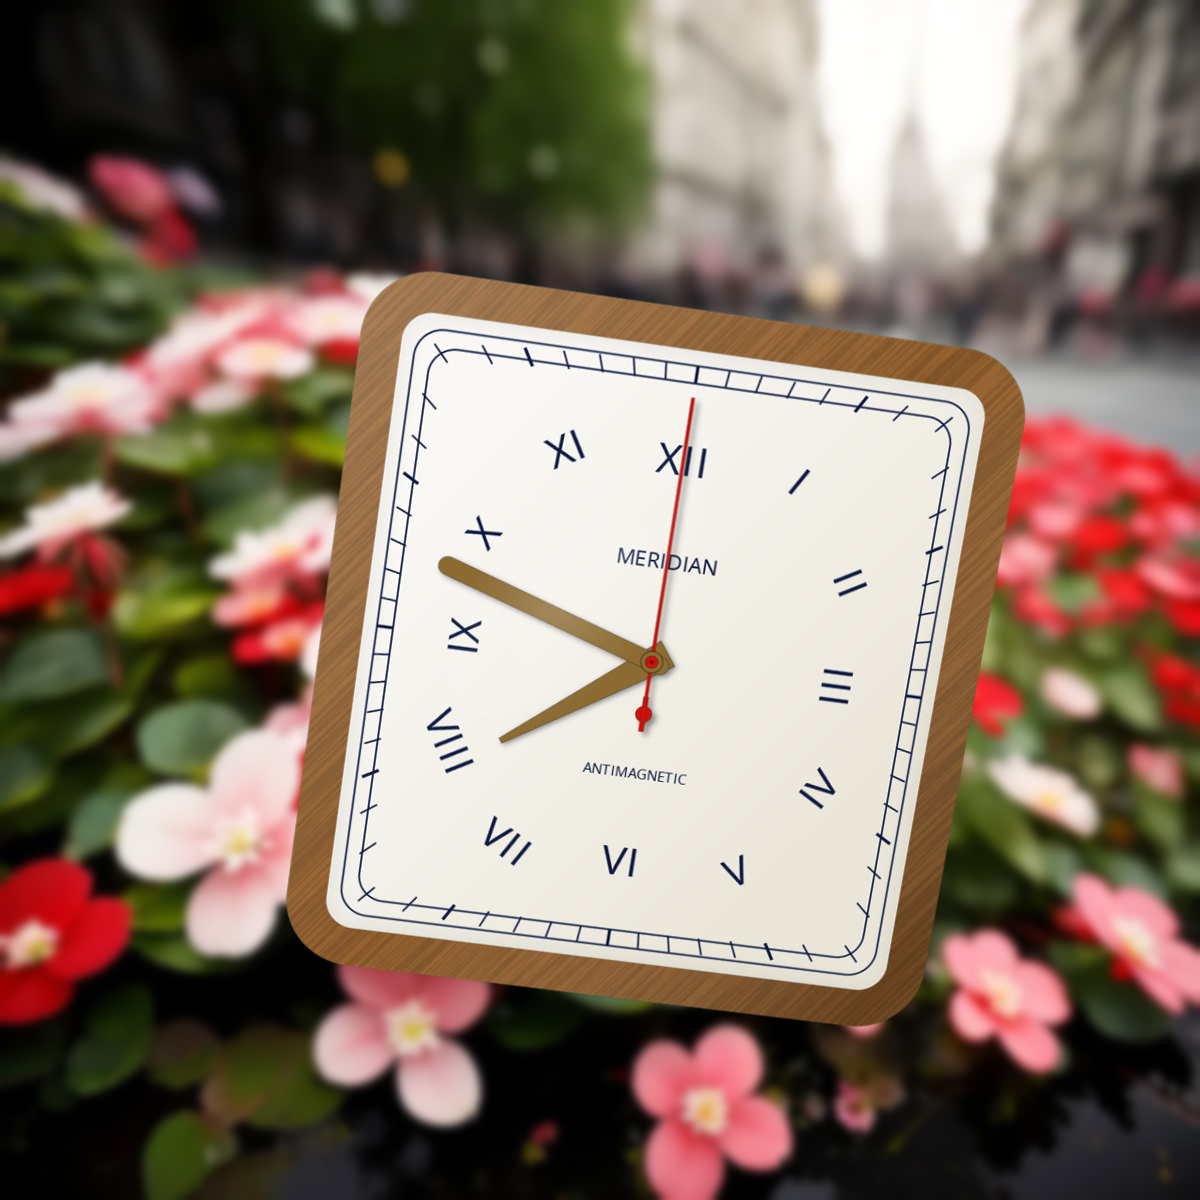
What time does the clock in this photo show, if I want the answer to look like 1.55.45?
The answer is 7.48.00
